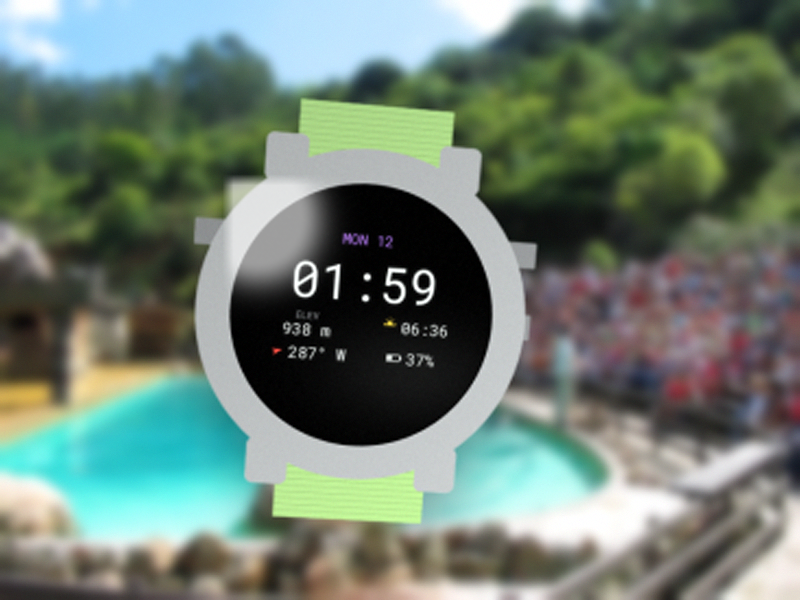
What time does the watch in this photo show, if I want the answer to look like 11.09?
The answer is 1.59
